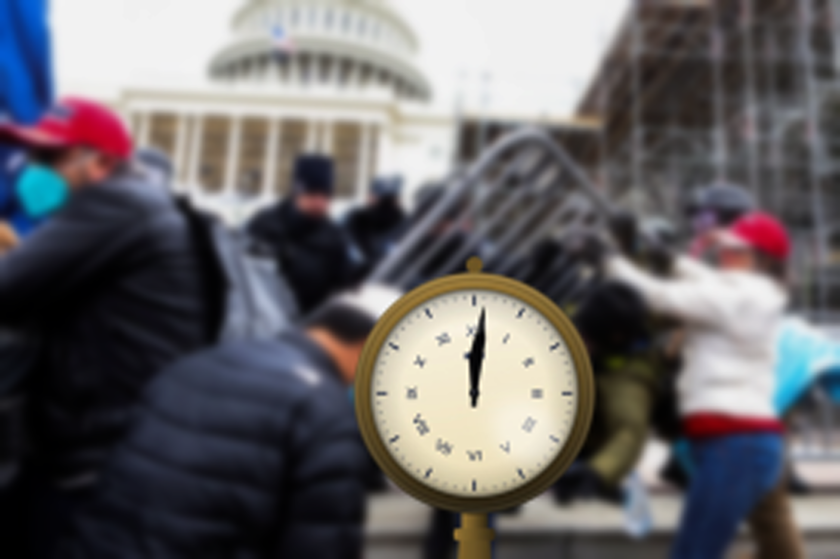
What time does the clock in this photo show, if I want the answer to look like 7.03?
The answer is 12.01
